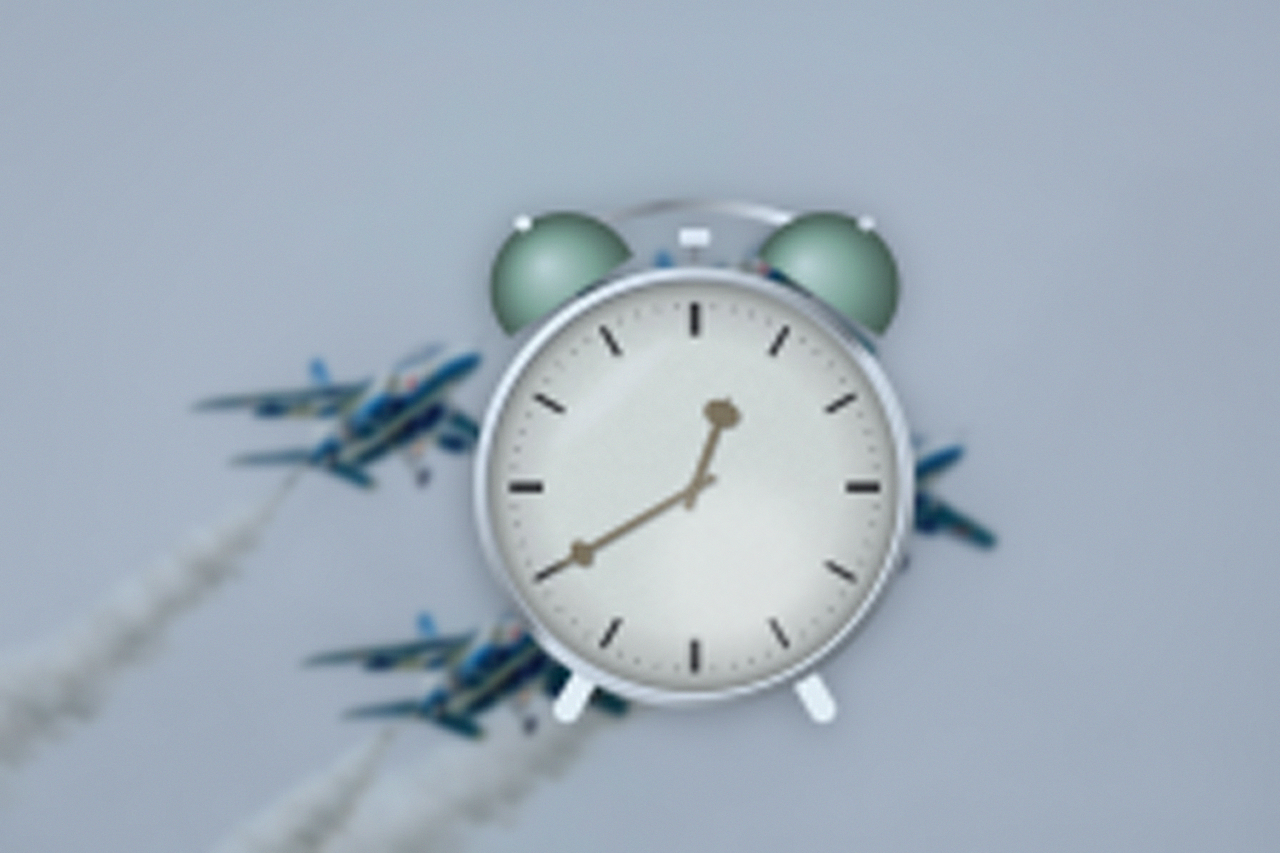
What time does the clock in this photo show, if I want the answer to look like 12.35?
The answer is 12.40
